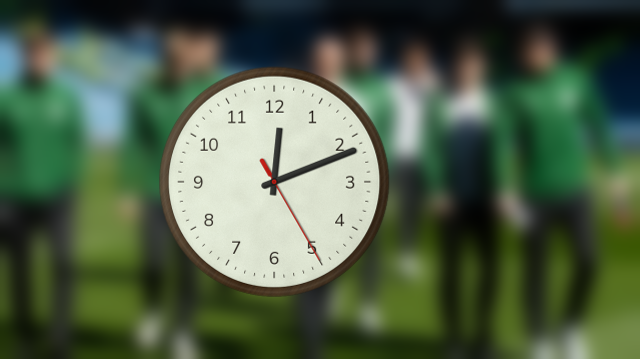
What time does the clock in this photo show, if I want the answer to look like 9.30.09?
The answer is 12.11.25
